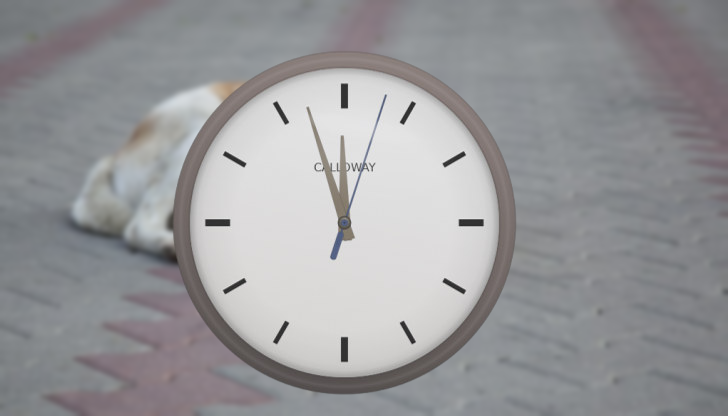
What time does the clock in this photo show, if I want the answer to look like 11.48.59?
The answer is 11.57.03
